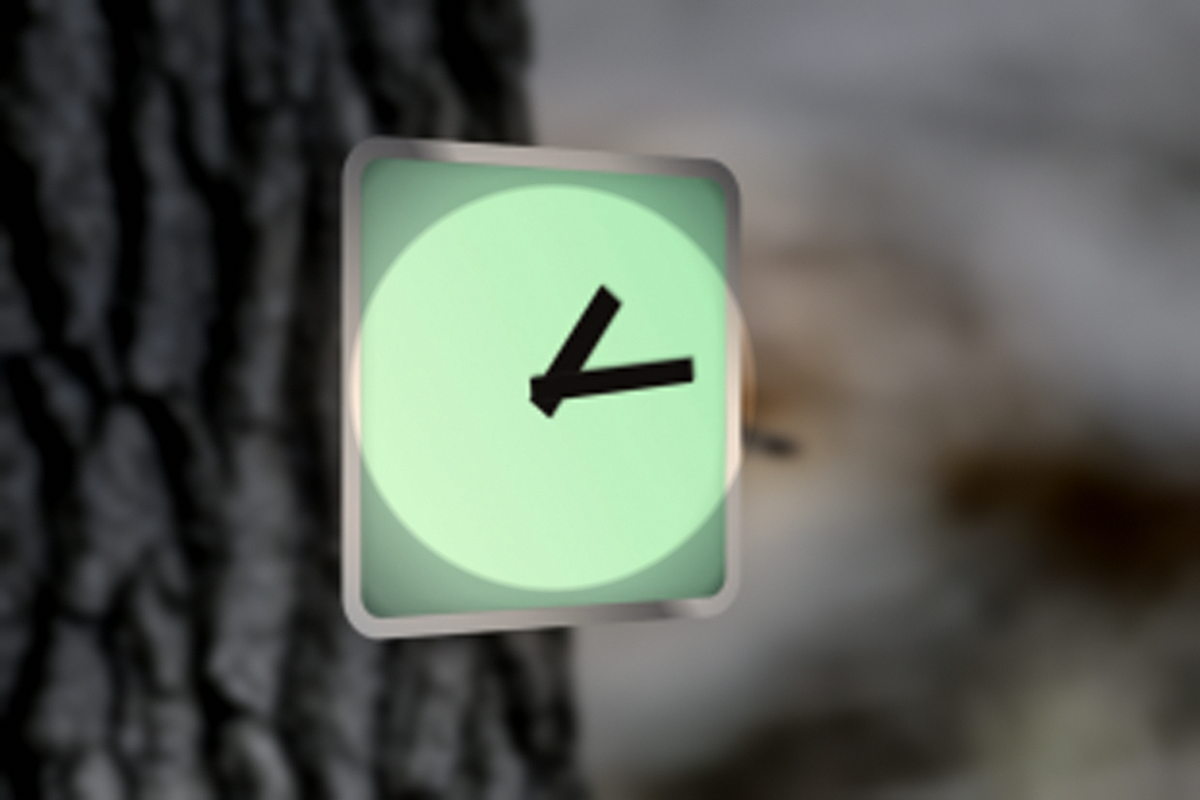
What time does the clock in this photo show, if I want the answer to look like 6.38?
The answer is 1.14
